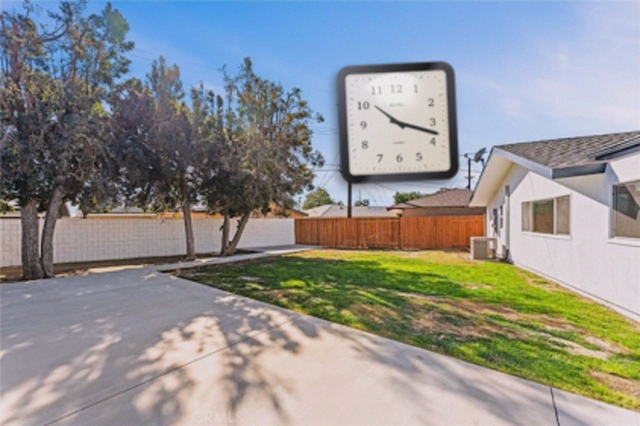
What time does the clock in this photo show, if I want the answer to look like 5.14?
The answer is 10.18
